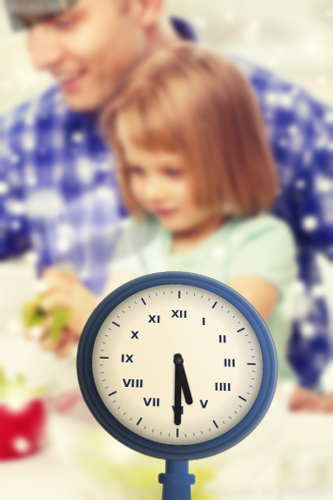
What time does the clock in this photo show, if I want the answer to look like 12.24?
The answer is 5.30
